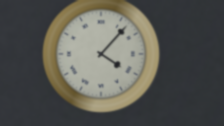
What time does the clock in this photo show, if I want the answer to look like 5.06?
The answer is 4.07
